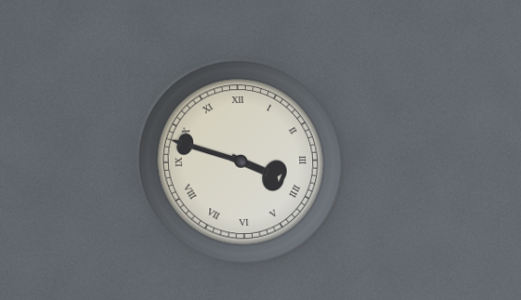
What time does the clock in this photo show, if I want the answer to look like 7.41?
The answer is 3.48
